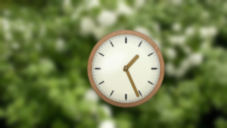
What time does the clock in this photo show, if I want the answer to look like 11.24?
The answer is 1.26
